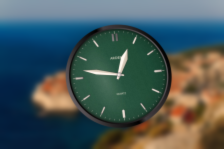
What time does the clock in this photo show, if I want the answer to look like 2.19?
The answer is 12.47
